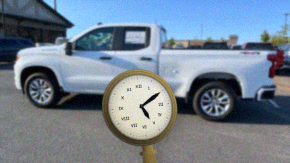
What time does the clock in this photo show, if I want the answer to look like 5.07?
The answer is 5.10
